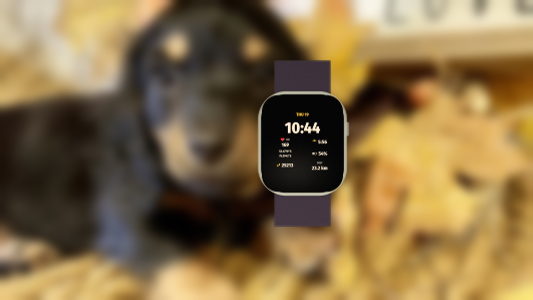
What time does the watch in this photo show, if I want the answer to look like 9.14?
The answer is 10.44
